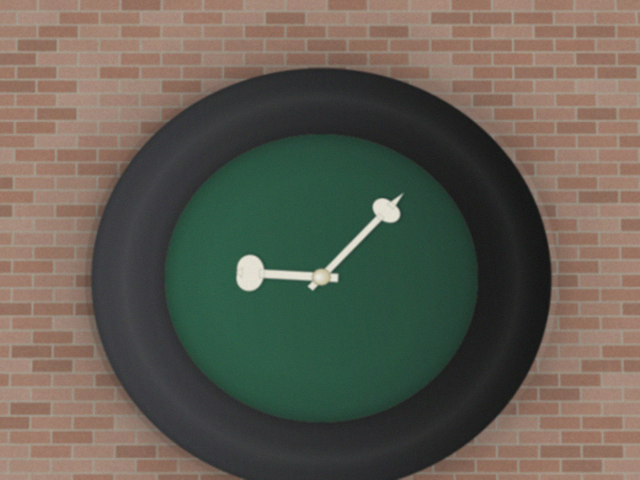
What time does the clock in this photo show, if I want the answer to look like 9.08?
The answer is 9.07
